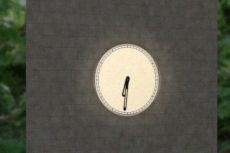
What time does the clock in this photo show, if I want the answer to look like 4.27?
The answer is 6.31
